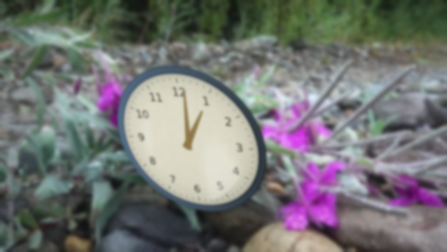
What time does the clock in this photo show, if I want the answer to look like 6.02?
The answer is 1.01
